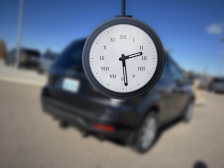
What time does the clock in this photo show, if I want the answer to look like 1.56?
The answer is 2.29
